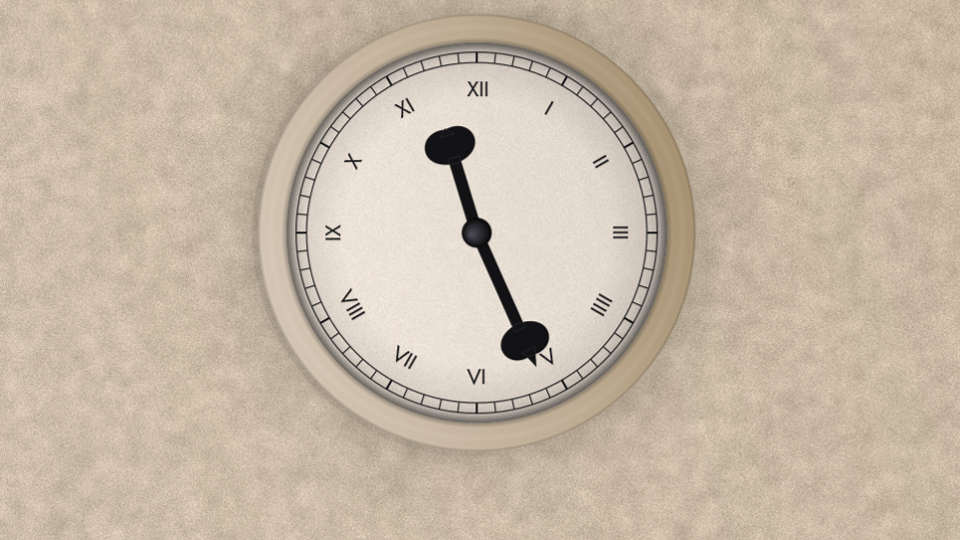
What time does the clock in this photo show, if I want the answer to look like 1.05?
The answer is 11.26
